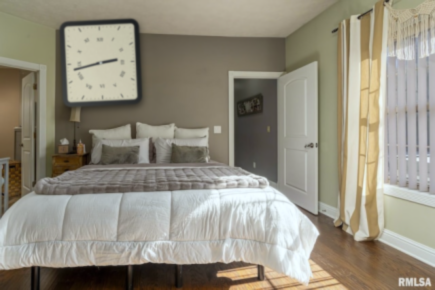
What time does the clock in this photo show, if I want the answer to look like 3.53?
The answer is 2.43
